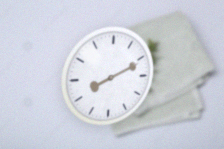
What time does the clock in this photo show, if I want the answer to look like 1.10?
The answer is 8.11
